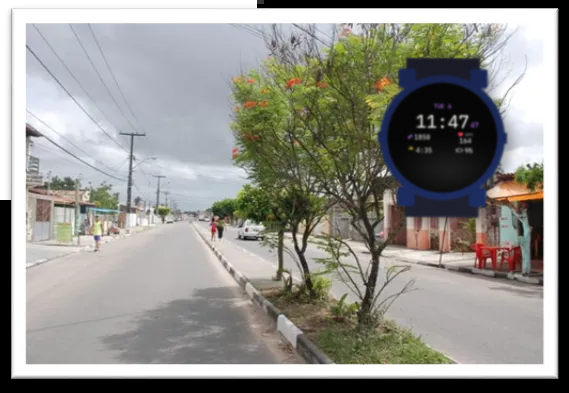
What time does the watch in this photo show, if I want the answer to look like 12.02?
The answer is 11.47
